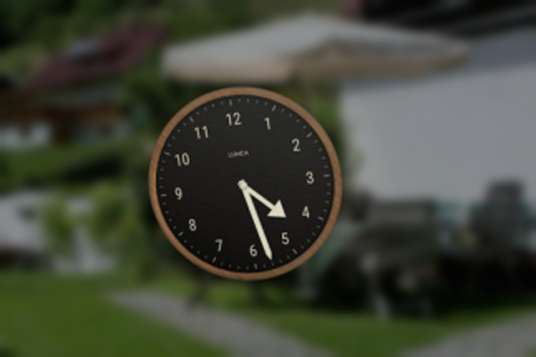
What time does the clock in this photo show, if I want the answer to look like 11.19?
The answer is 4.28
